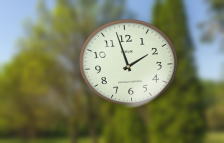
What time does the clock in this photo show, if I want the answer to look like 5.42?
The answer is 1.58
